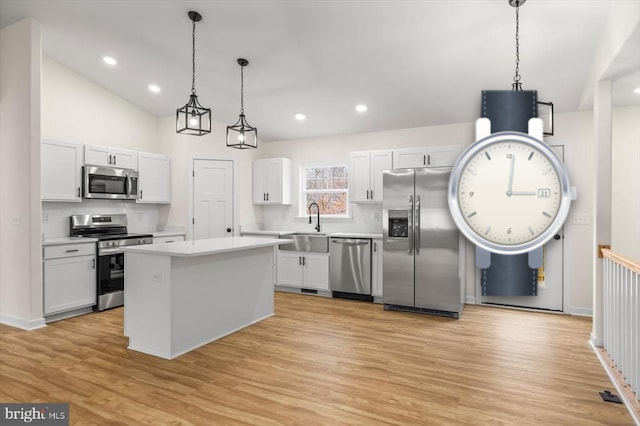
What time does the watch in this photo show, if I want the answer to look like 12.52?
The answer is 3.01
